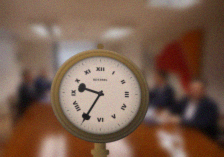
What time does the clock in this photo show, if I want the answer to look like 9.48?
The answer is 9.35
